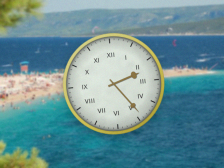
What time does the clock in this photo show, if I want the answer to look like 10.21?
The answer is 2.24
